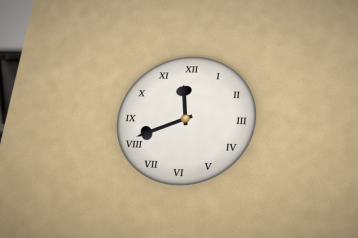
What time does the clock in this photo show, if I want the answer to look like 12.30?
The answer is 11.41
